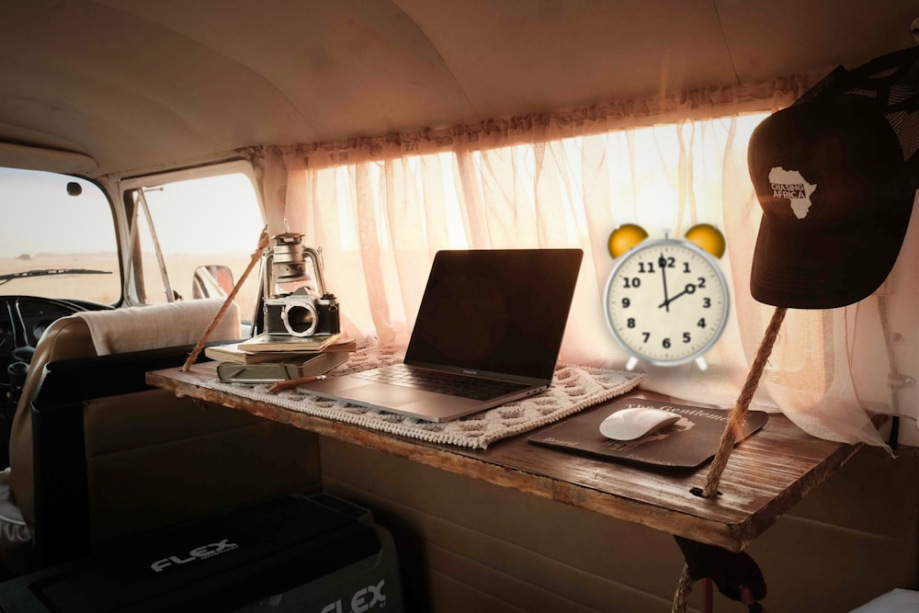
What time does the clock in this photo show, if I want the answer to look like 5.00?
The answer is 1.59
